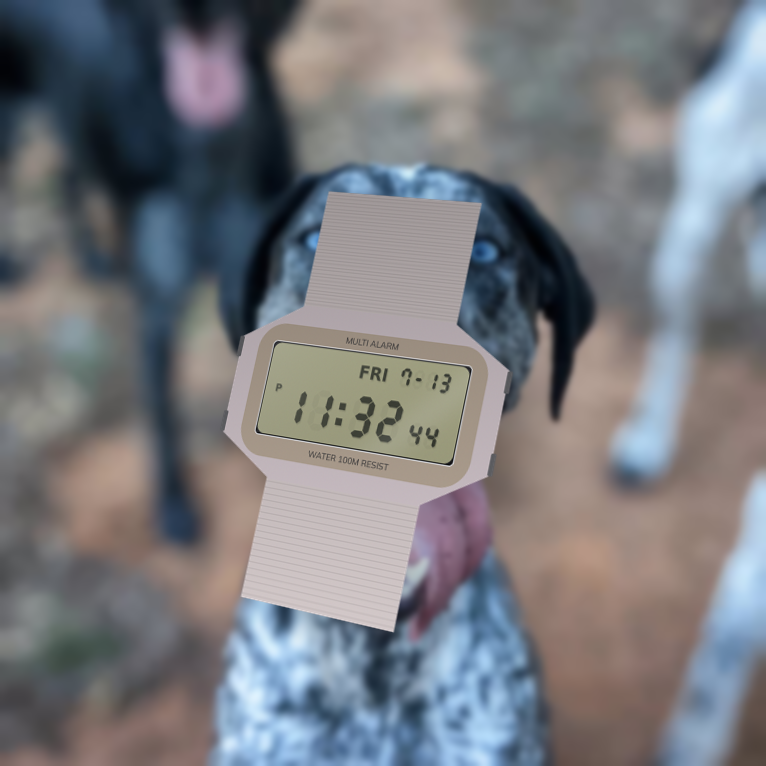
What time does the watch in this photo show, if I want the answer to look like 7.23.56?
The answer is 11.32.44
